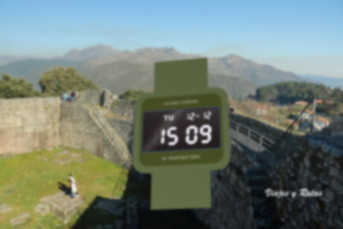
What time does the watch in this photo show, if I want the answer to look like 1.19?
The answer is 15.09
